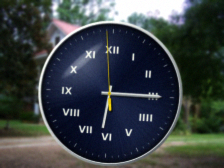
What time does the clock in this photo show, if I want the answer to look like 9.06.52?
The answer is 6.14.59
